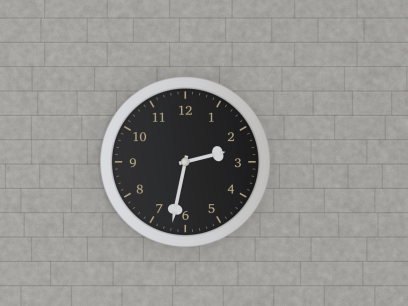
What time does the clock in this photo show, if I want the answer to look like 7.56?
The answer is 2.32
